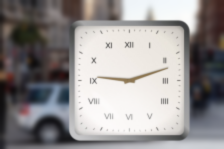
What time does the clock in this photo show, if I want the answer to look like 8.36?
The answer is 9.12
